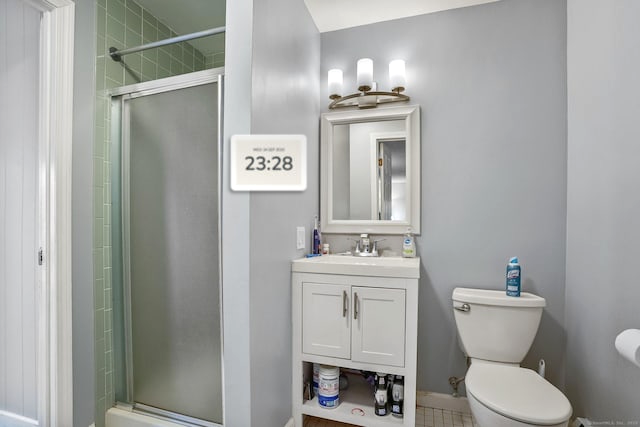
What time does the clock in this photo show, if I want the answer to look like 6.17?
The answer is 23.28
